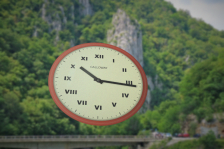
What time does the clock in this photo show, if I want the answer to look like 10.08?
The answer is 10.16
